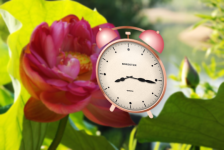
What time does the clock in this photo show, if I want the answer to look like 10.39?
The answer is 8.16
